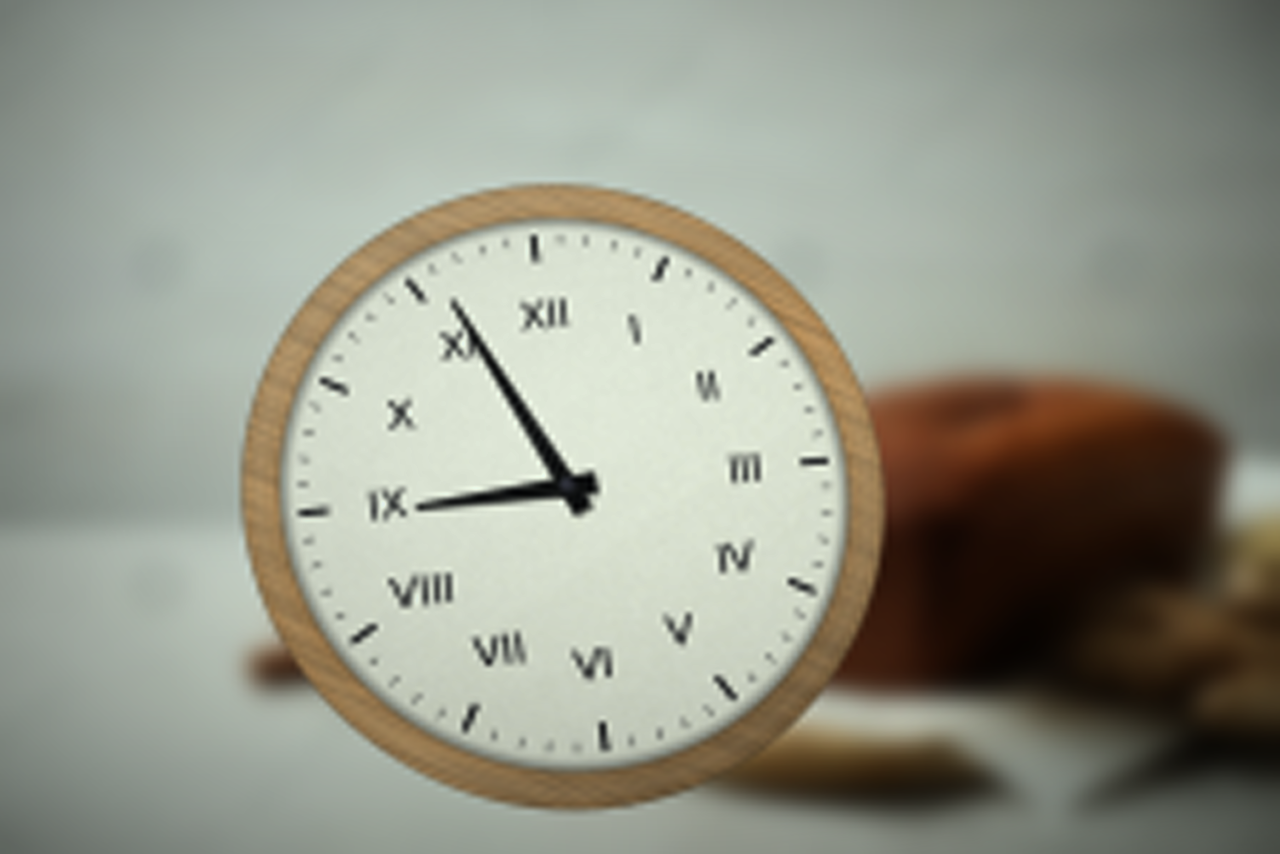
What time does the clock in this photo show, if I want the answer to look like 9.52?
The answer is 8.56
